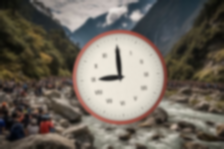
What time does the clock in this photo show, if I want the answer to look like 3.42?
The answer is 9.00
